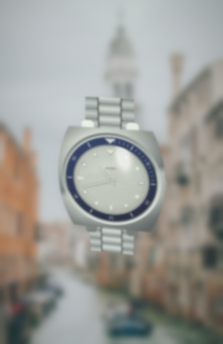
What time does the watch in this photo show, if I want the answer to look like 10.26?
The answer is 10.42
